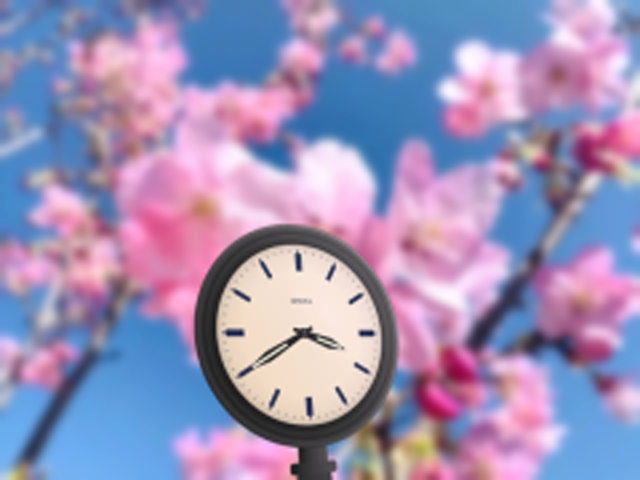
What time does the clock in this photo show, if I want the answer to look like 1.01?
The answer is 3.40
